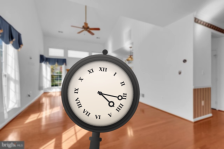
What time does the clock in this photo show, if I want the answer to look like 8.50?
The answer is 4.16
